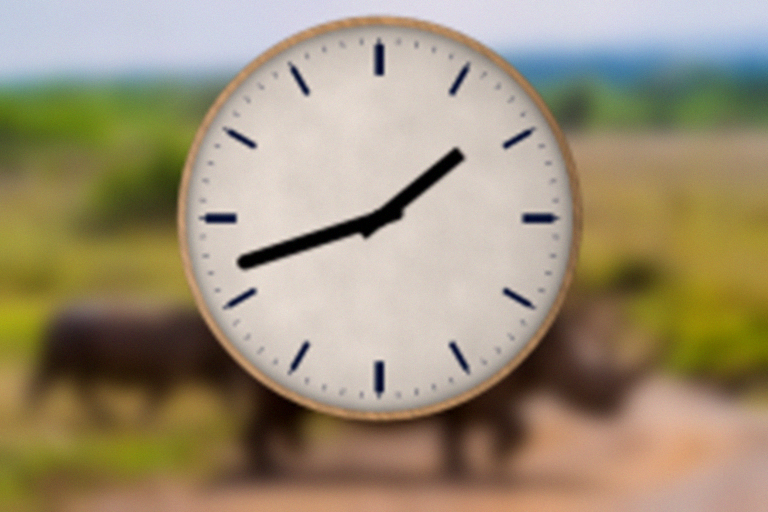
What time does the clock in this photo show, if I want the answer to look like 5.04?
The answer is 1.42
